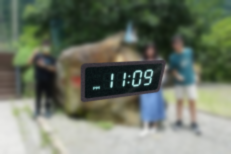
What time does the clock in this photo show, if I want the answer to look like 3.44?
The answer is 11.09
